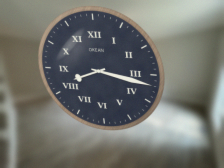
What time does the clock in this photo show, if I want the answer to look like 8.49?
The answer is 8.17
